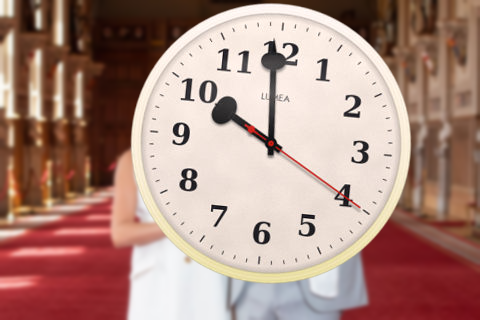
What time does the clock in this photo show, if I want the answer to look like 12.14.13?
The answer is 9.59.20
